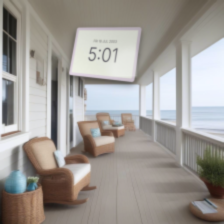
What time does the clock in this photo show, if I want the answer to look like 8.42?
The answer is 5.01
